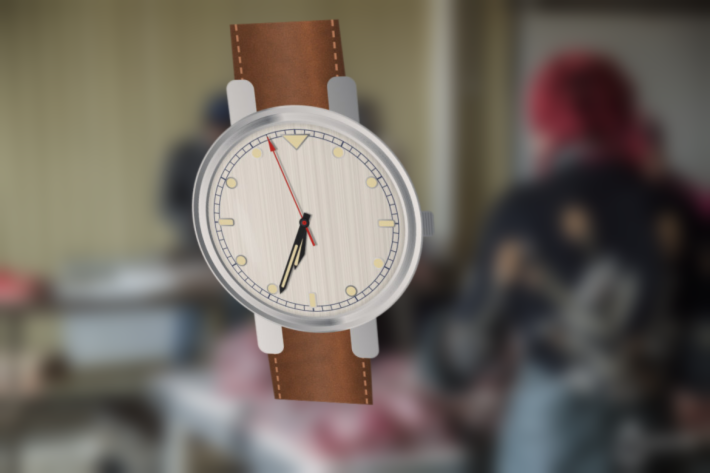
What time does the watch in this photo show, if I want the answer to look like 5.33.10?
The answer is 6.33.57
